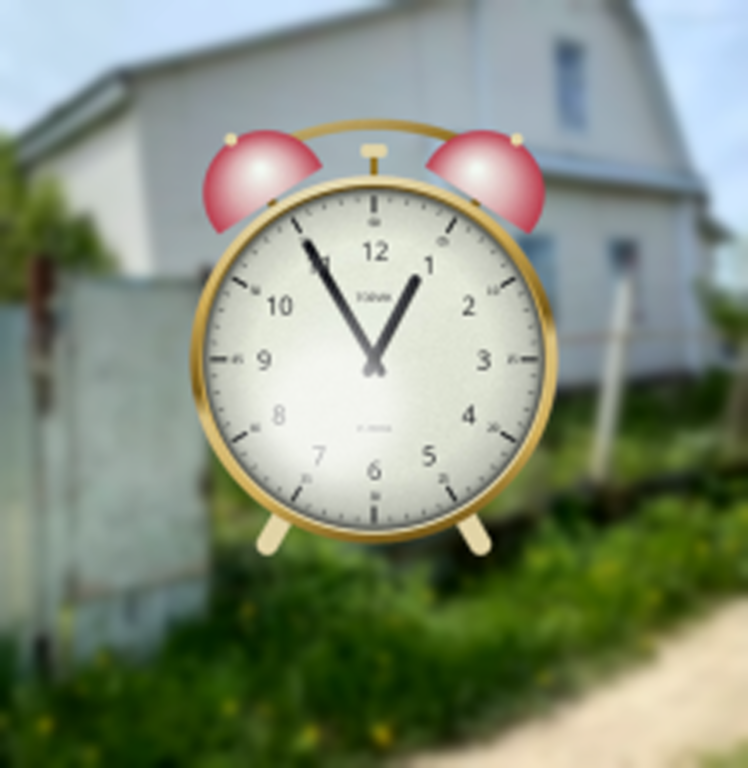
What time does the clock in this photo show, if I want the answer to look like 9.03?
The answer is 12.55
